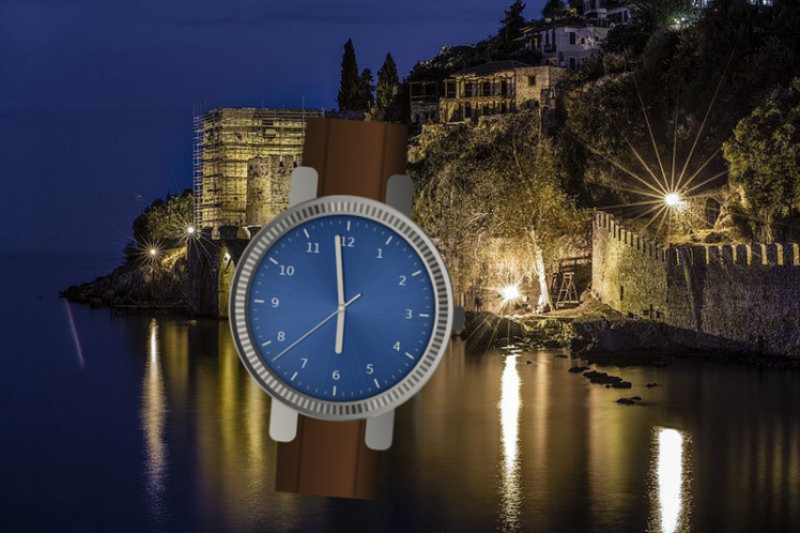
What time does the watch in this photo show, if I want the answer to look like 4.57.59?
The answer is 5.58.38
